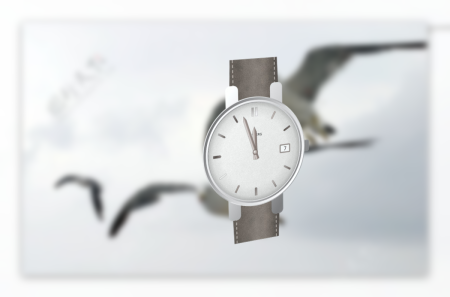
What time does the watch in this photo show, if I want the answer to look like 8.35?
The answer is 11.57
